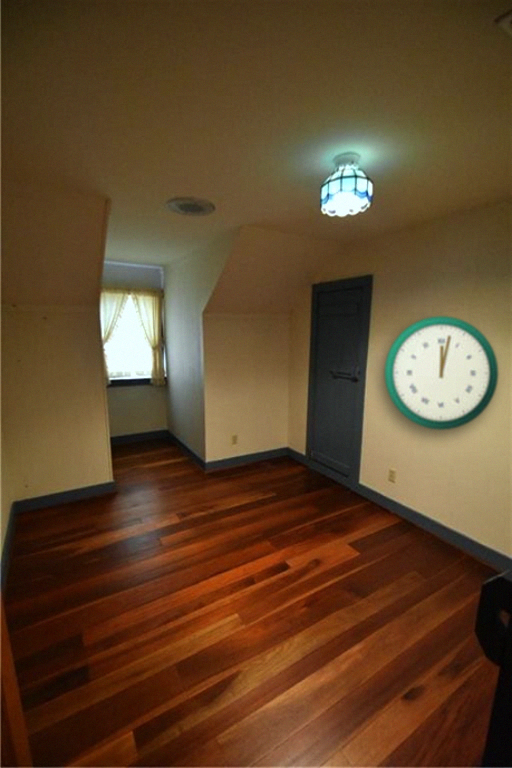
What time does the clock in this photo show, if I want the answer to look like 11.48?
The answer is 12.02
